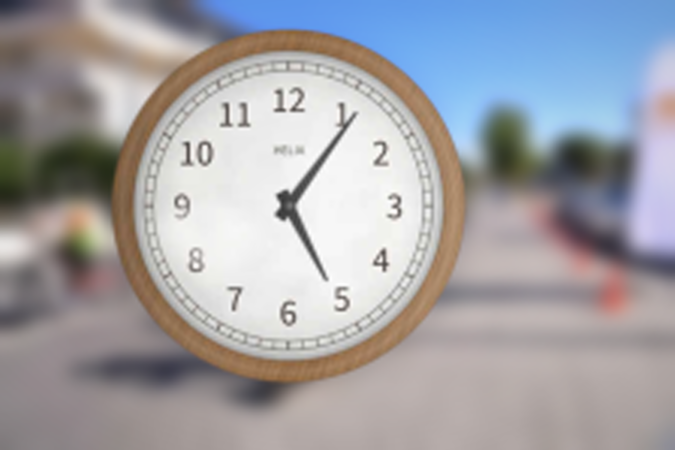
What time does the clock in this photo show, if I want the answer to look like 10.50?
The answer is 5.06
